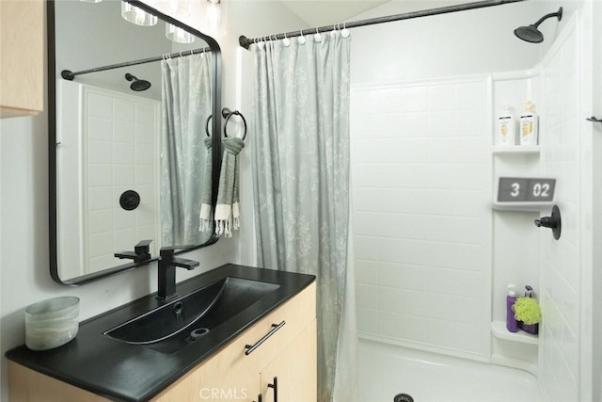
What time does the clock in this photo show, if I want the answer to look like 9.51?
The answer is 3.02
